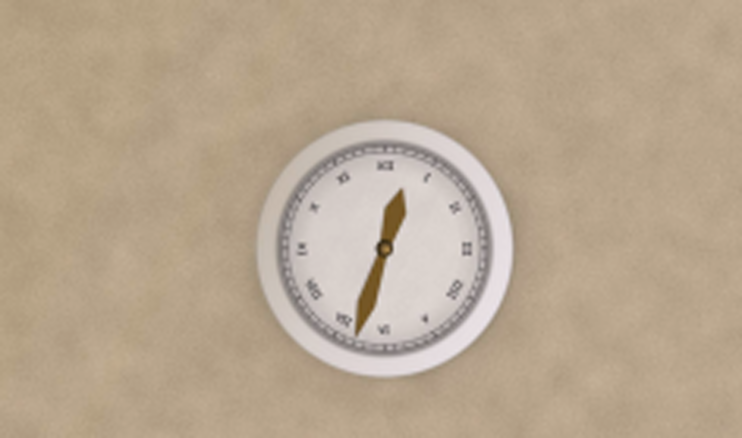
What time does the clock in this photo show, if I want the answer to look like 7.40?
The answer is 12.33
